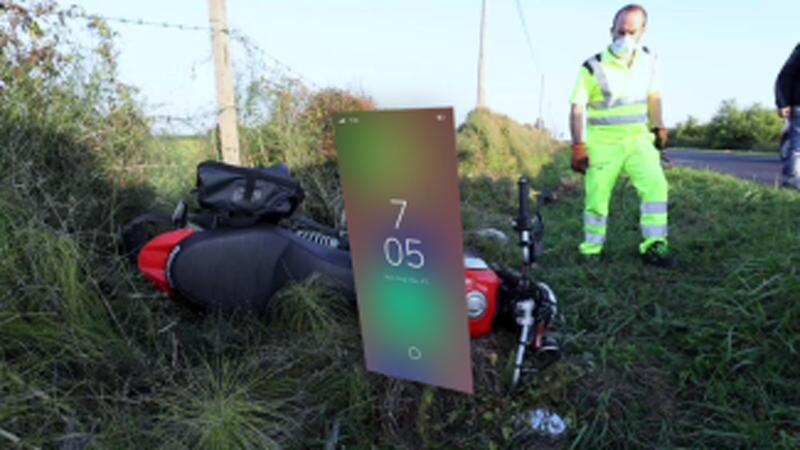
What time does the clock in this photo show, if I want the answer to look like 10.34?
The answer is 7.05
